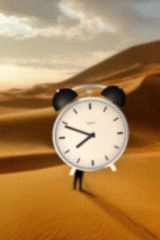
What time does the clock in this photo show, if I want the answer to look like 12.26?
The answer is 7.49
